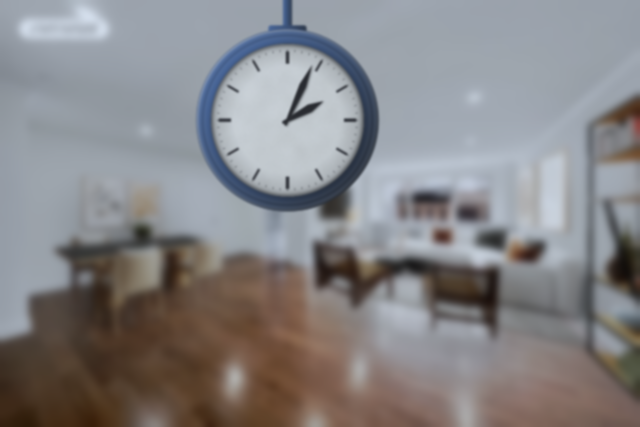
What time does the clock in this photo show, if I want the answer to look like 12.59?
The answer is 2.04
